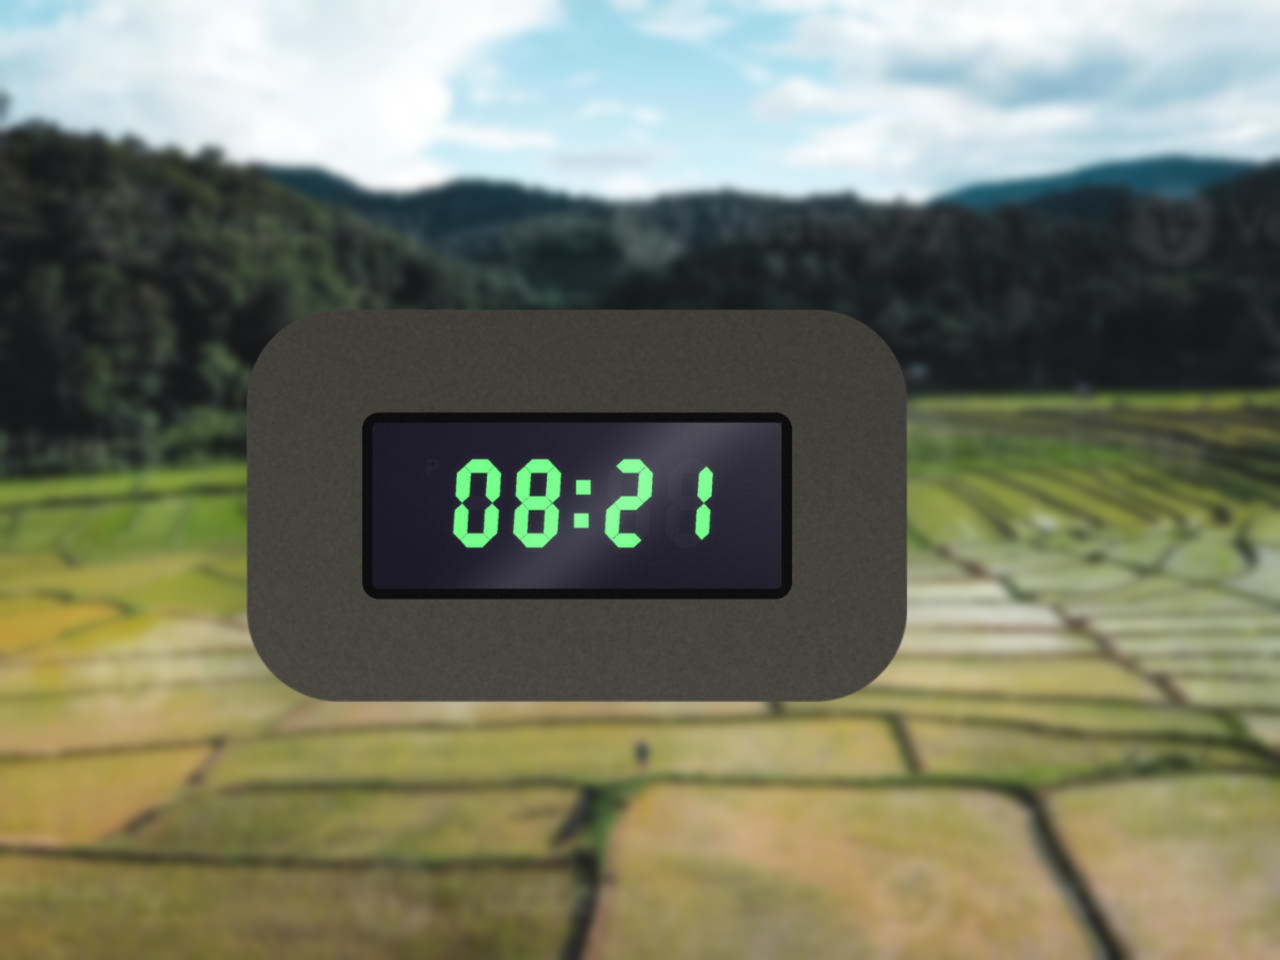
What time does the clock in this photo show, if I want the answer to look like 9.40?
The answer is 8.21
